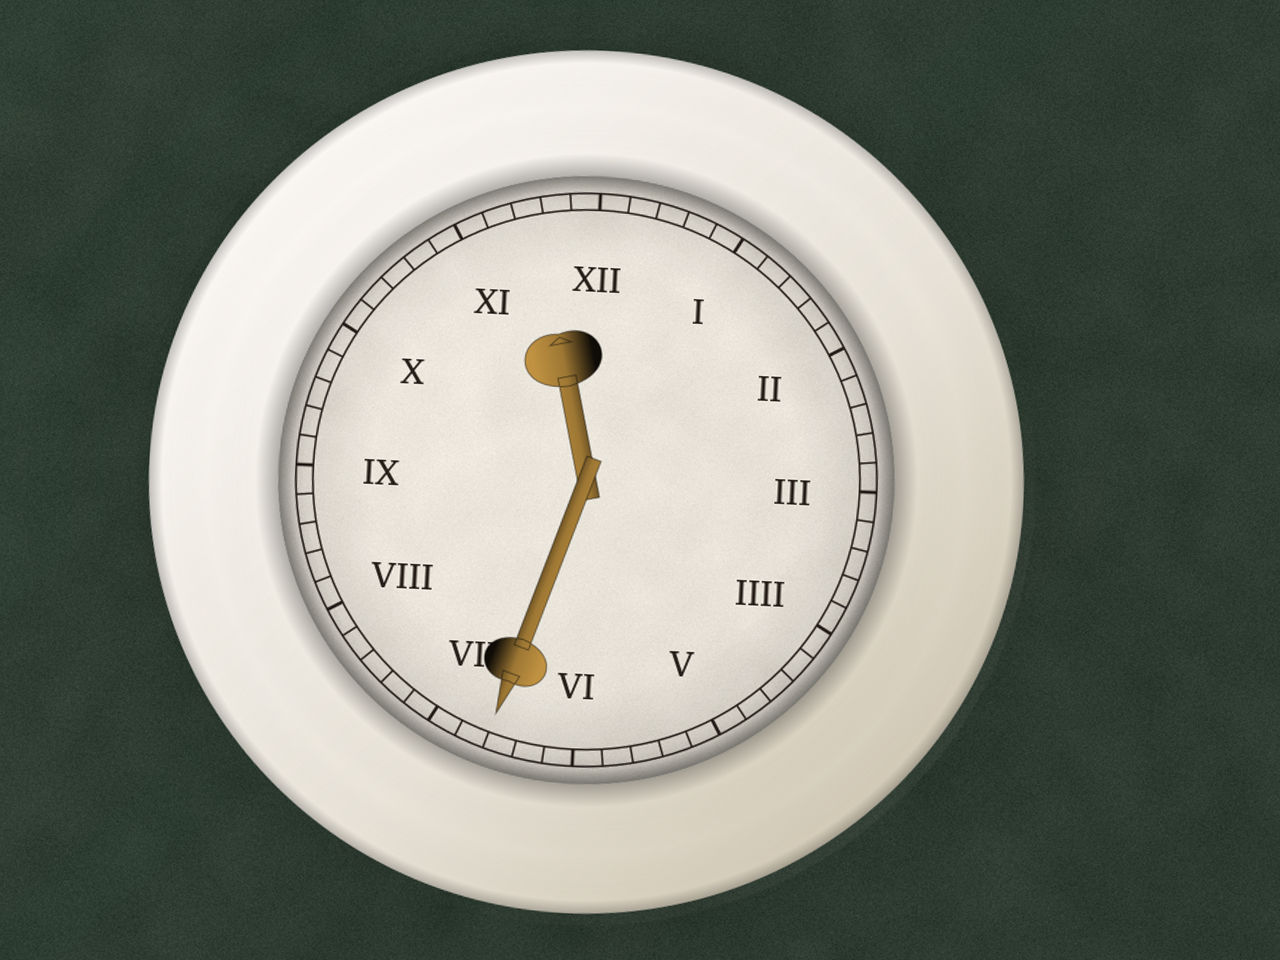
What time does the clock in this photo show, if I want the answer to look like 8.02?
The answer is 11.33
